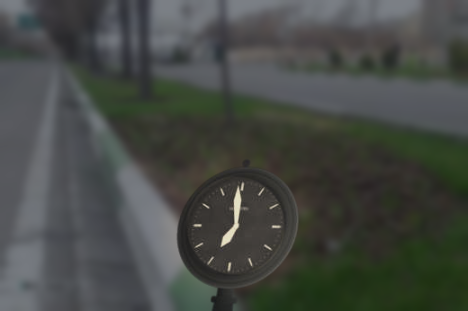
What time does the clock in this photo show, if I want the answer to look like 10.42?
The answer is 6.59
